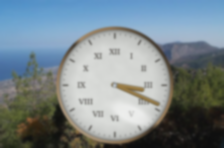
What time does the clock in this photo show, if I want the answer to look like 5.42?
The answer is 3.19
